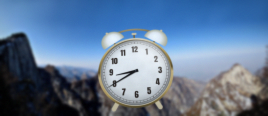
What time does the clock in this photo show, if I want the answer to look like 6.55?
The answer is 8.40
